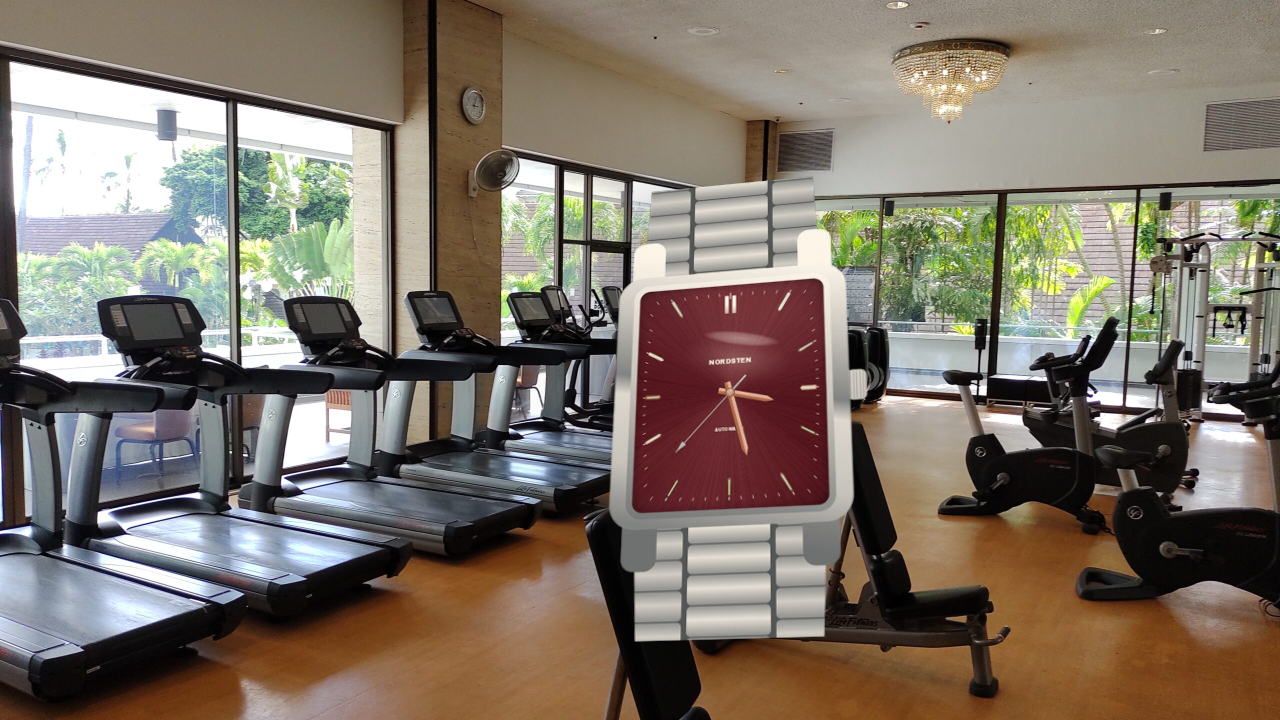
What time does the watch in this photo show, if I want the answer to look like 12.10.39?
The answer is 3.27.37
